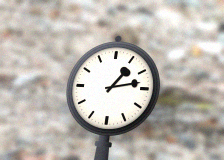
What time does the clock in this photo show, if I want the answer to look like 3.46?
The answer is 1.13
